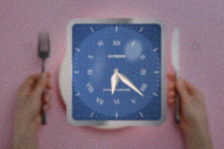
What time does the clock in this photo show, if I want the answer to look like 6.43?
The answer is 6.22
